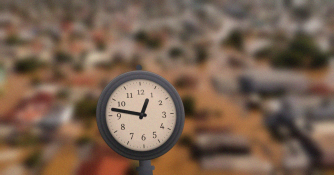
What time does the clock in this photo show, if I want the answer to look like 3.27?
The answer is 12.47
